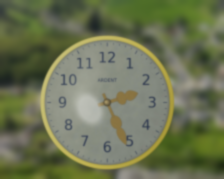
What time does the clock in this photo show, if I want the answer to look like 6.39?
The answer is 2.26
